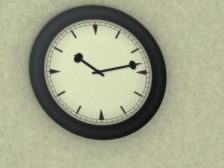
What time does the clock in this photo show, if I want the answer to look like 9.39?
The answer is 10.13
